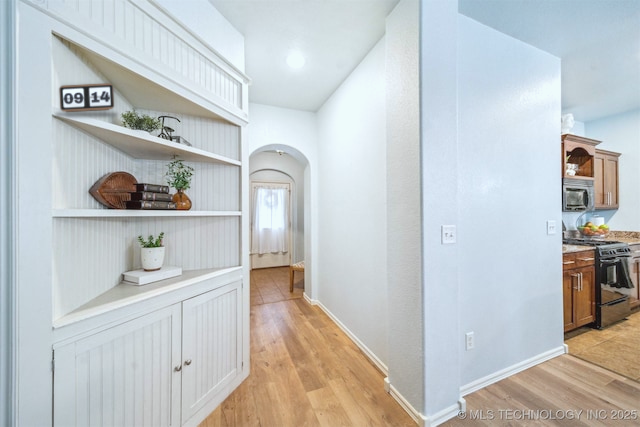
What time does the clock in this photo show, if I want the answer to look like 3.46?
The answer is 9.14
